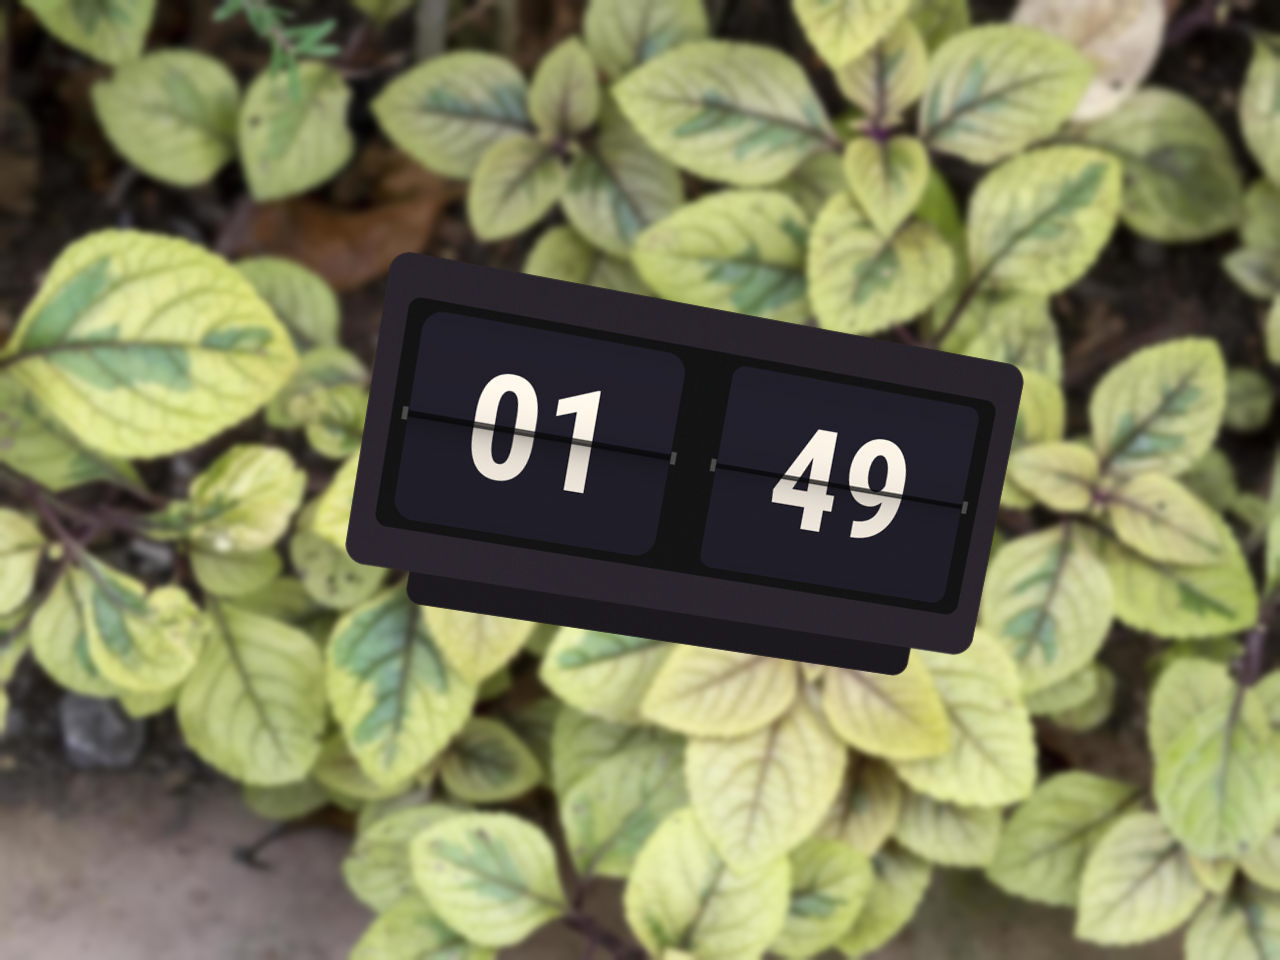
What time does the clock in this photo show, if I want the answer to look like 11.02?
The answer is 1.49
